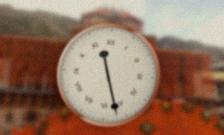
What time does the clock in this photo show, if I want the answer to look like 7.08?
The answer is 11.27
